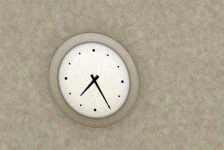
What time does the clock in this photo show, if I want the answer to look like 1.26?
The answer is 7.25
